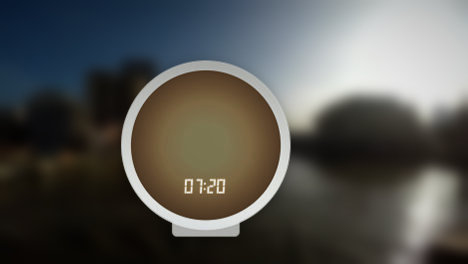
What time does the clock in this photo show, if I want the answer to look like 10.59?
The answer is 7.20
